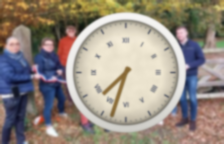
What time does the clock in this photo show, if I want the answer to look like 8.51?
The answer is 7.33
